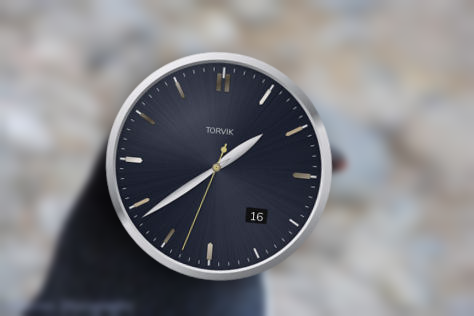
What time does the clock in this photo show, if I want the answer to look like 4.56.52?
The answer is 1.38.33
